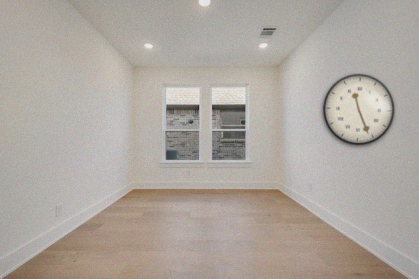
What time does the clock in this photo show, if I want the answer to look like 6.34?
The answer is 11.26
